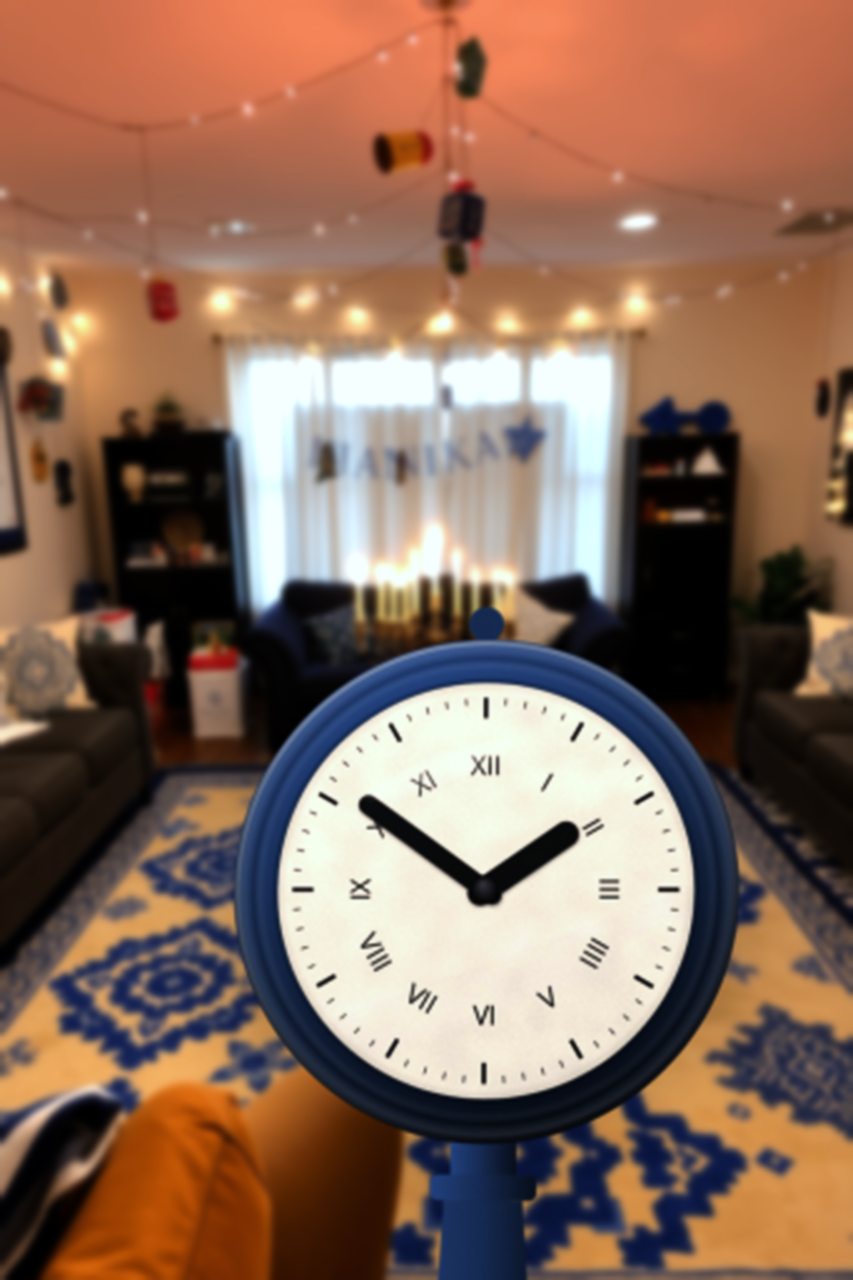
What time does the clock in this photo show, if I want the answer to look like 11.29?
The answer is 1.51
